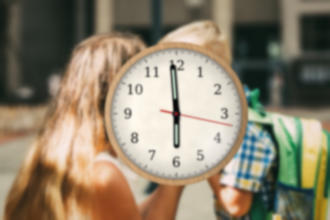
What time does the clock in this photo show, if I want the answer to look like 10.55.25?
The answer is 5.59.17
